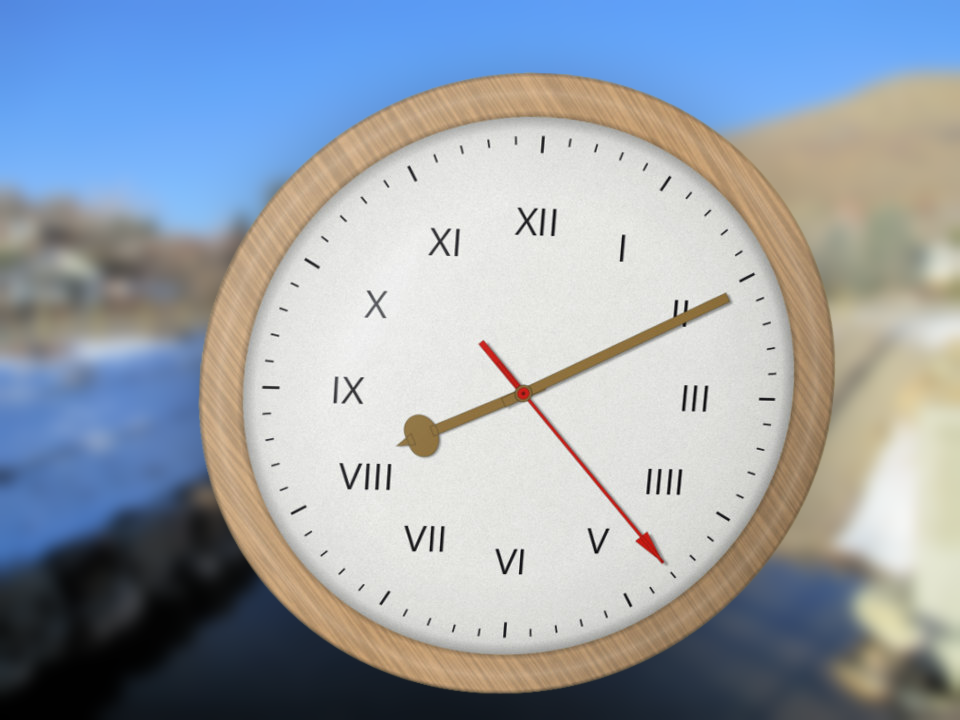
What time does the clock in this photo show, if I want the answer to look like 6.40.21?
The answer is 8.10.23
